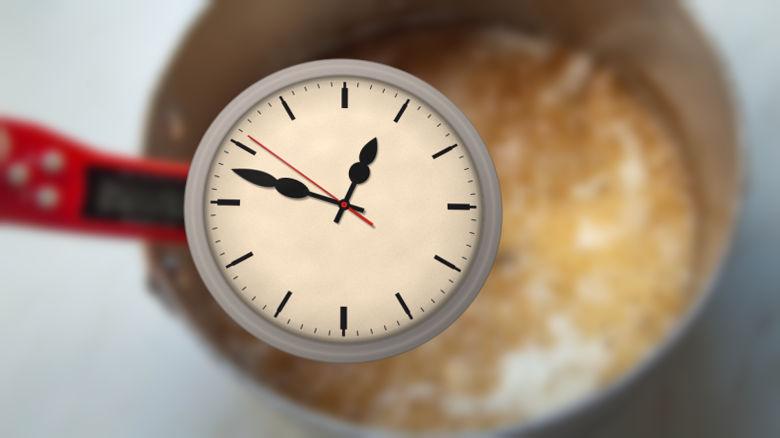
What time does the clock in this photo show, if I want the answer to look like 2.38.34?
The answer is 12.47.51
